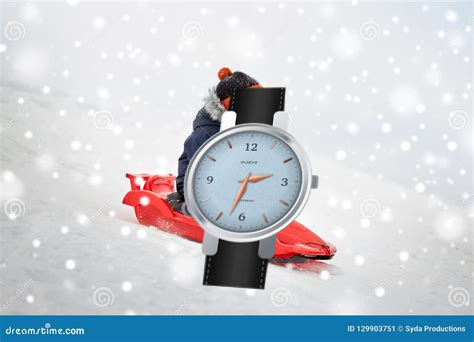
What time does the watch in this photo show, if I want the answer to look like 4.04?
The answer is 2.33
